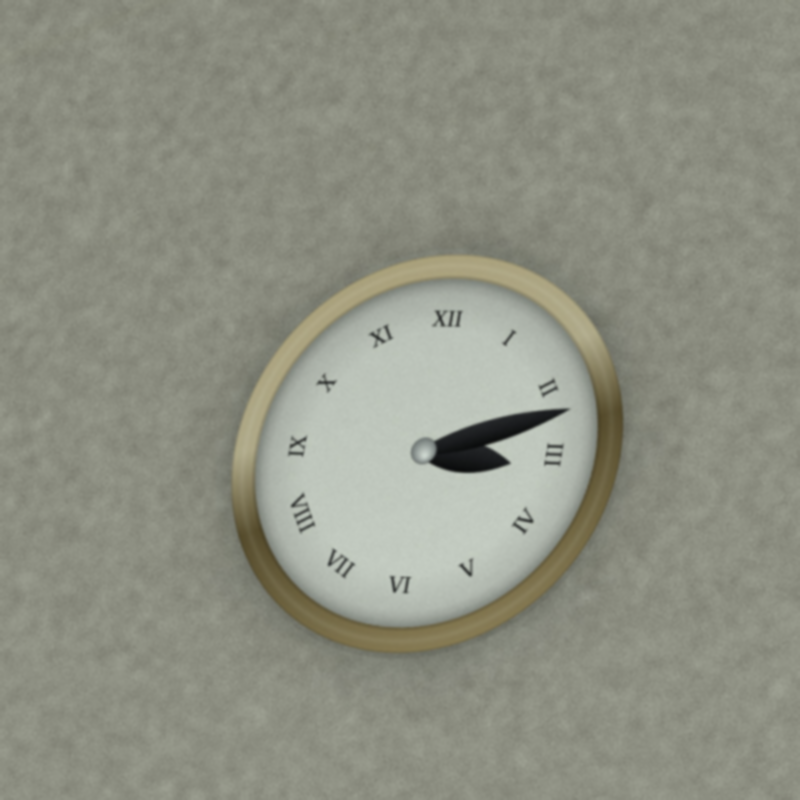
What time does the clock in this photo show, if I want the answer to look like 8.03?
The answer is 3.12
